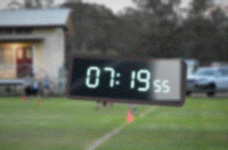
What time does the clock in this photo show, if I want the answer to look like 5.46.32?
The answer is 7.19.55
